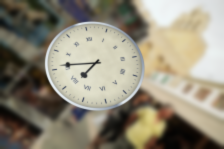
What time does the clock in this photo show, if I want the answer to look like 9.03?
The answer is 7.46
